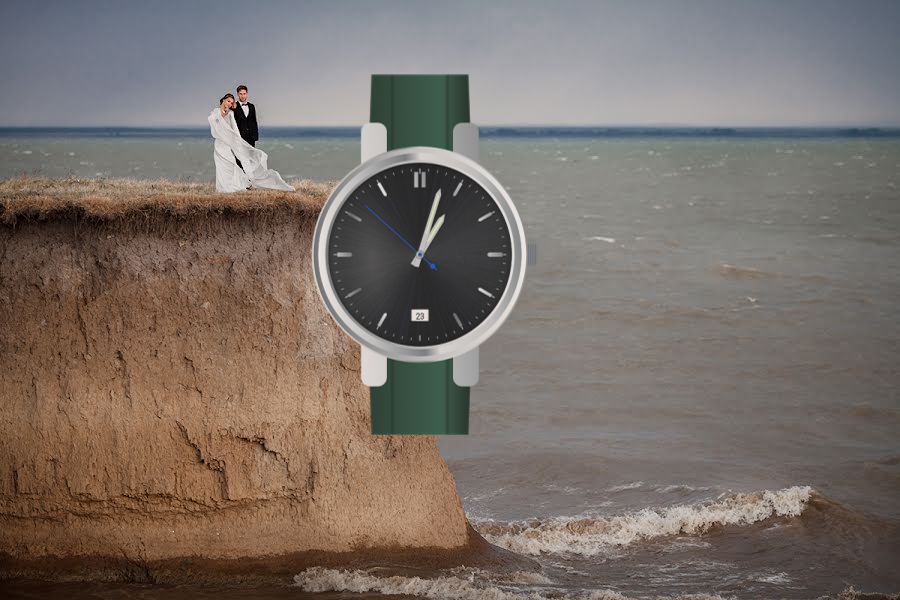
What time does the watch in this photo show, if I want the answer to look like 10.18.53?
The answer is 1.02.52
